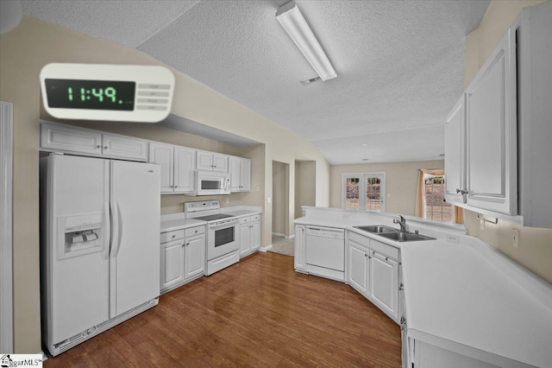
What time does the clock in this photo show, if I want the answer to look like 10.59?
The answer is 11.49
